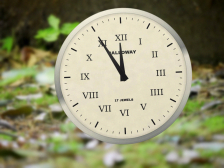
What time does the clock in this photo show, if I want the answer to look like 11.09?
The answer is 11.55
